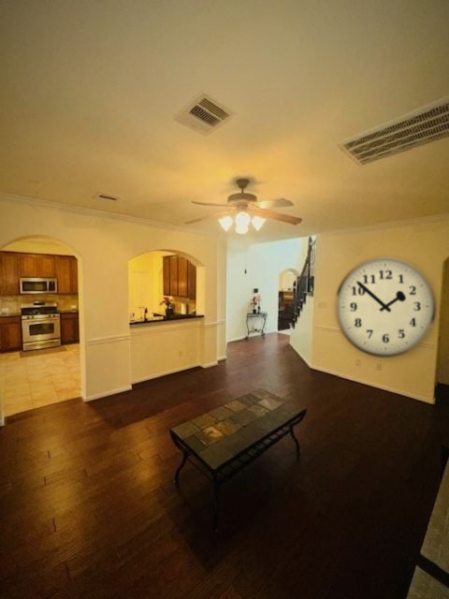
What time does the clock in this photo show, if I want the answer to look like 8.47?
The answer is 1.52
